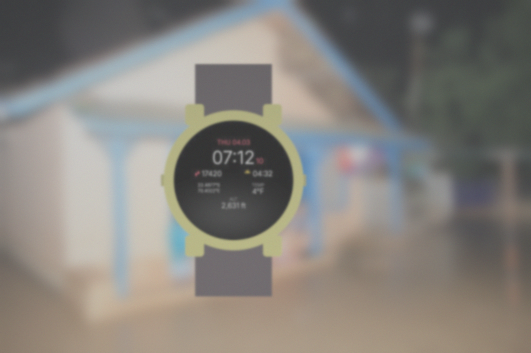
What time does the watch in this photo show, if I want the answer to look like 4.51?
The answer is 7.12
